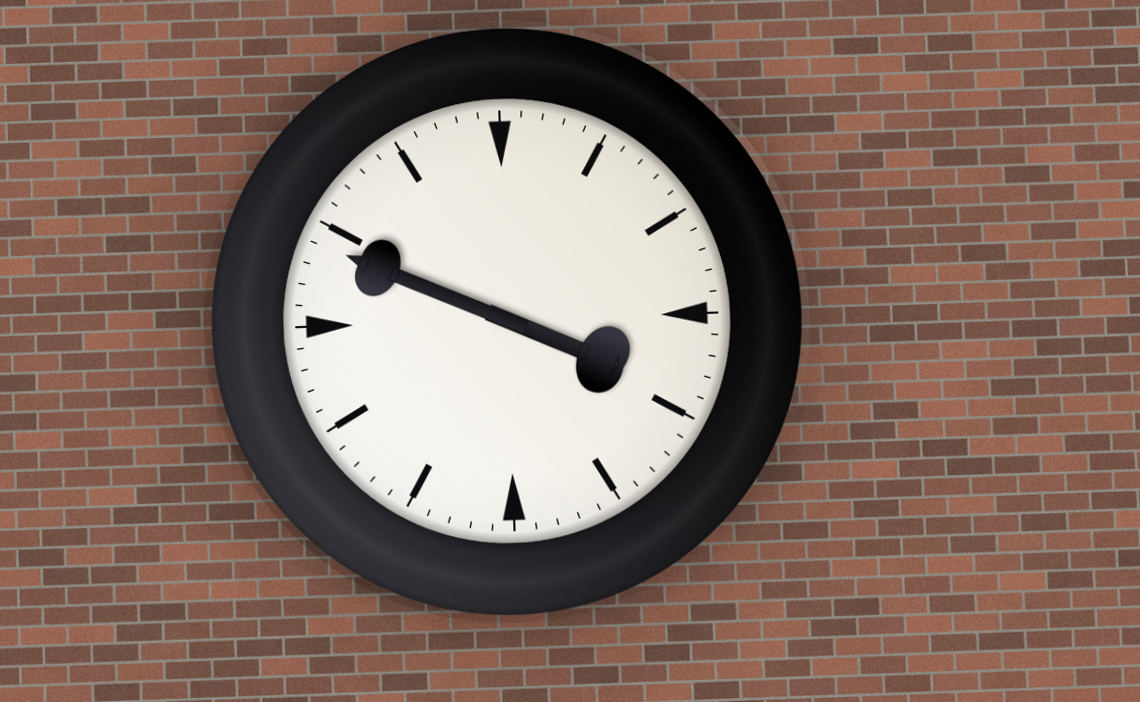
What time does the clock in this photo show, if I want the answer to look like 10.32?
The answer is 3.49
